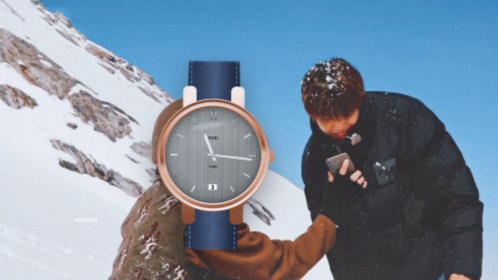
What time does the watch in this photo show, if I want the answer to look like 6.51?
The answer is 11.16
